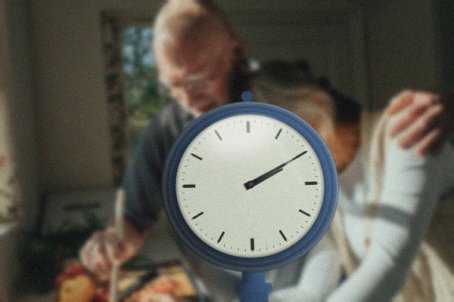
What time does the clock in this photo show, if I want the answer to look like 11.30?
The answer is 2.10
